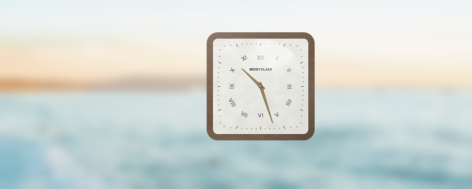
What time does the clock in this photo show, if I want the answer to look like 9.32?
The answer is 10.27
